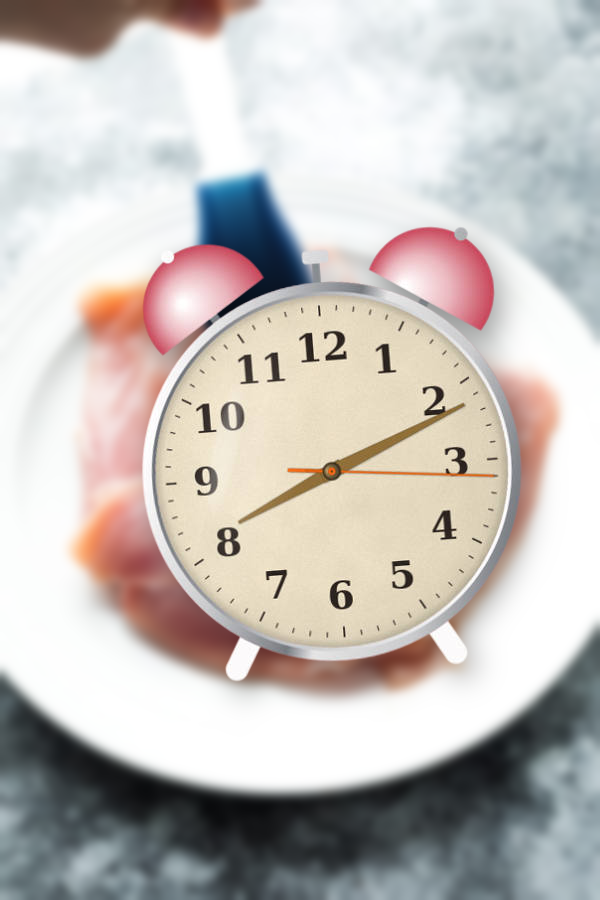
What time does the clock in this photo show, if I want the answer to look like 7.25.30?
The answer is 8.11.16
